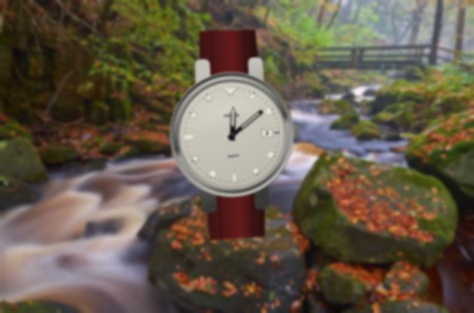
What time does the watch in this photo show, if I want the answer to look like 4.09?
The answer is 12.09
